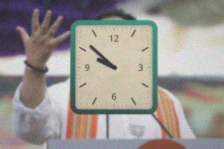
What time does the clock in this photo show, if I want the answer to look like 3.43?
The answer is 9.52
